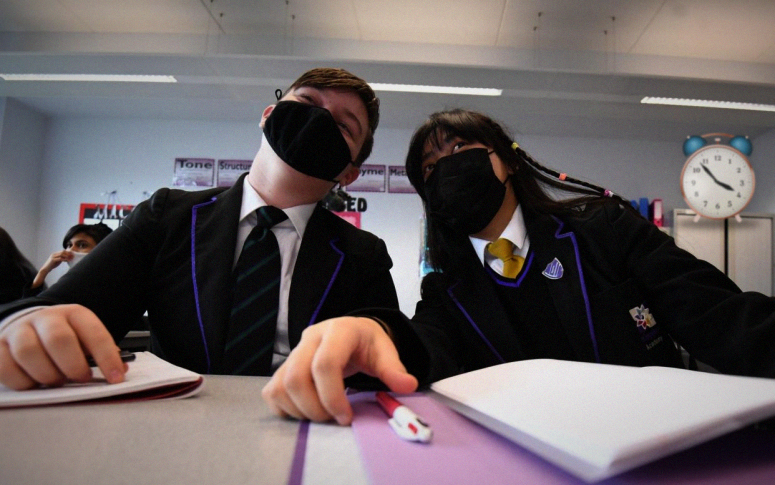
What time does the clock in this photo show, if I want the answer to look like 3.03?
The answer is 3.53
